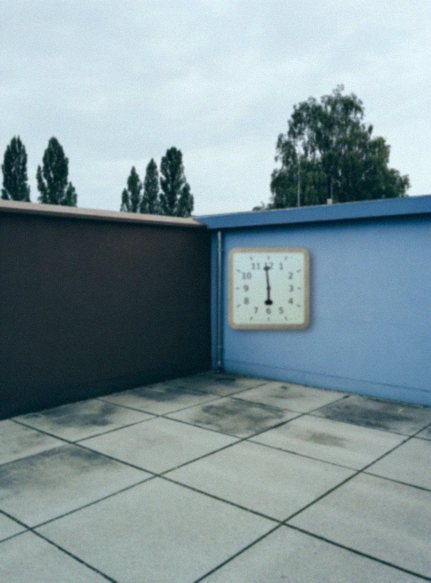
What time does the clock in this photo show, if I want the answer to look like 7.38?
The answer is 5.59
